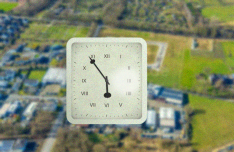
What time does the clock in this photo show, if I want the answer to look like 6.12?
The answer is 5.54
